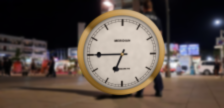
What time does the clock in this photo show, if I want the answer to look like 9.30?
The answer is 6.45
